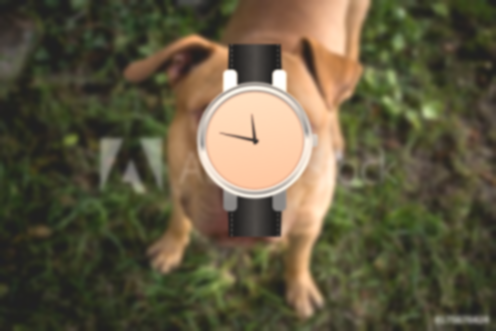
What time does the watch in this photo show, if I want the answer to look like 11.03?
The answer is 11.47
